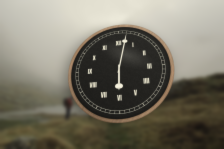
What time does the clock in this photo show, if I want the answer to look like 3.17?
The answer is 6.02
